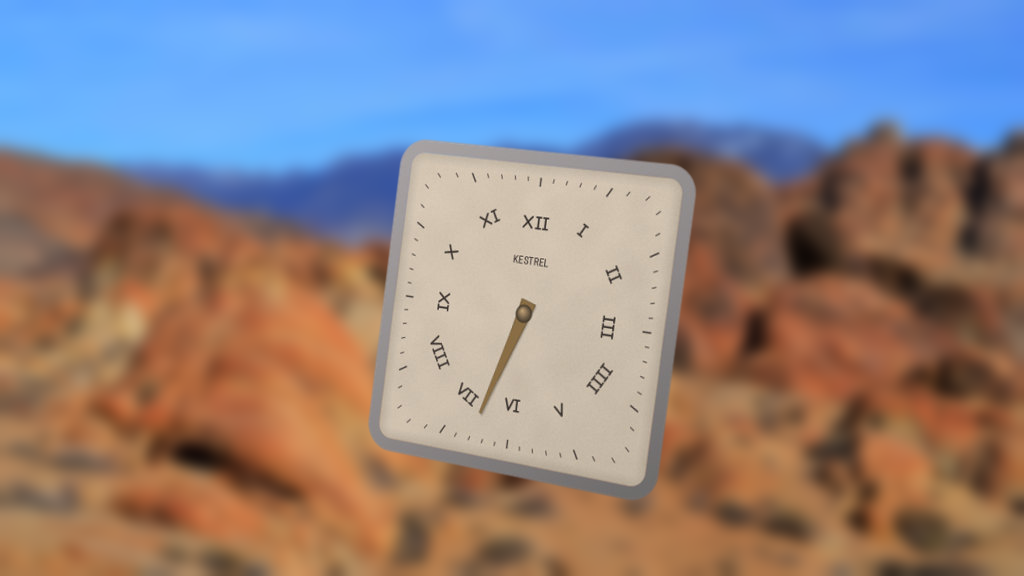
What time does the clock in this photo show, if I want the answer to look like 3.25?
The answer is 6.33
